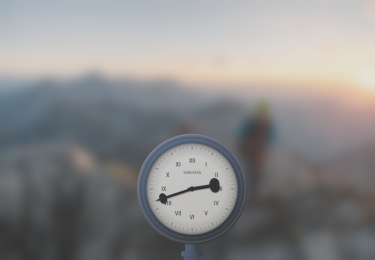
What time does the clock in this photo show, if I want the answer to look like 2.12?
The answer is 2.42
